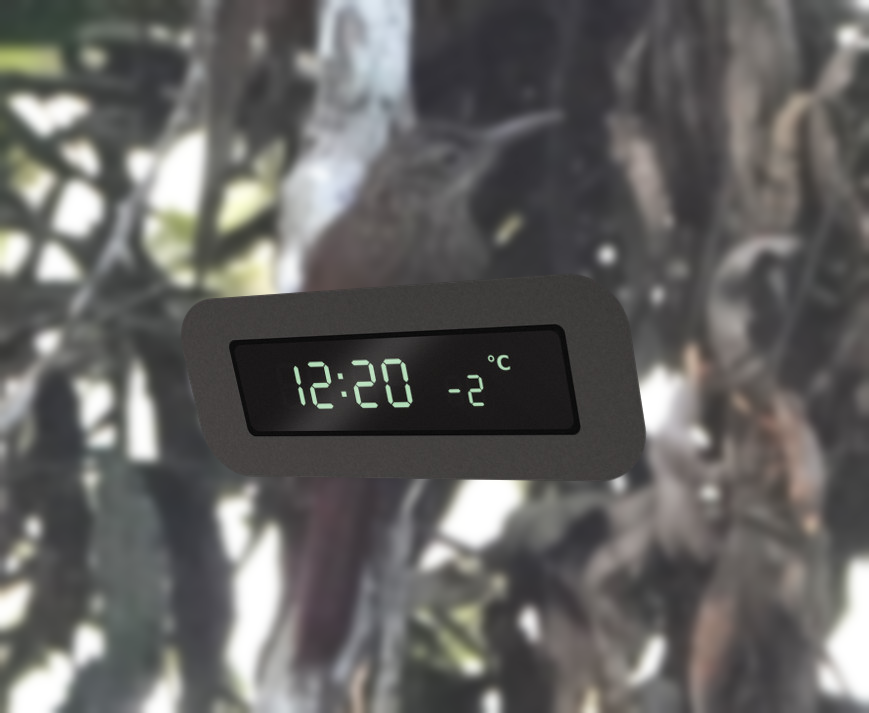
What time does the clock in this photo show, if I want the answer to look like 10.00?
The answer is 12.20
